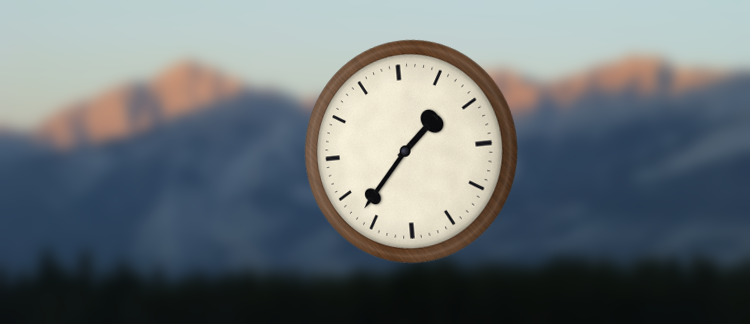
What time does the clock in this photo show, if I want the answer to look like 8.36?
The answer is 1.37
